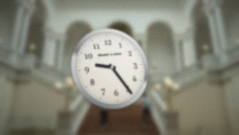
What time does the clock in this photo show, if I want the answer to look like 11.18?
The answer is 9.25
